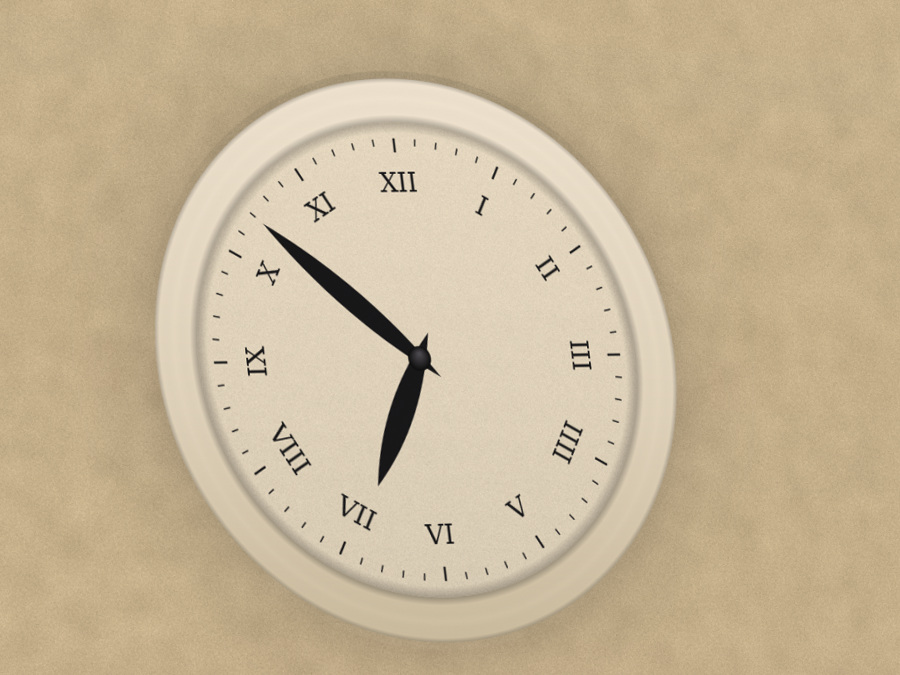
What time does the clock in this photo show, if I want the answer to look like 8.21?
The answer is 6.52
